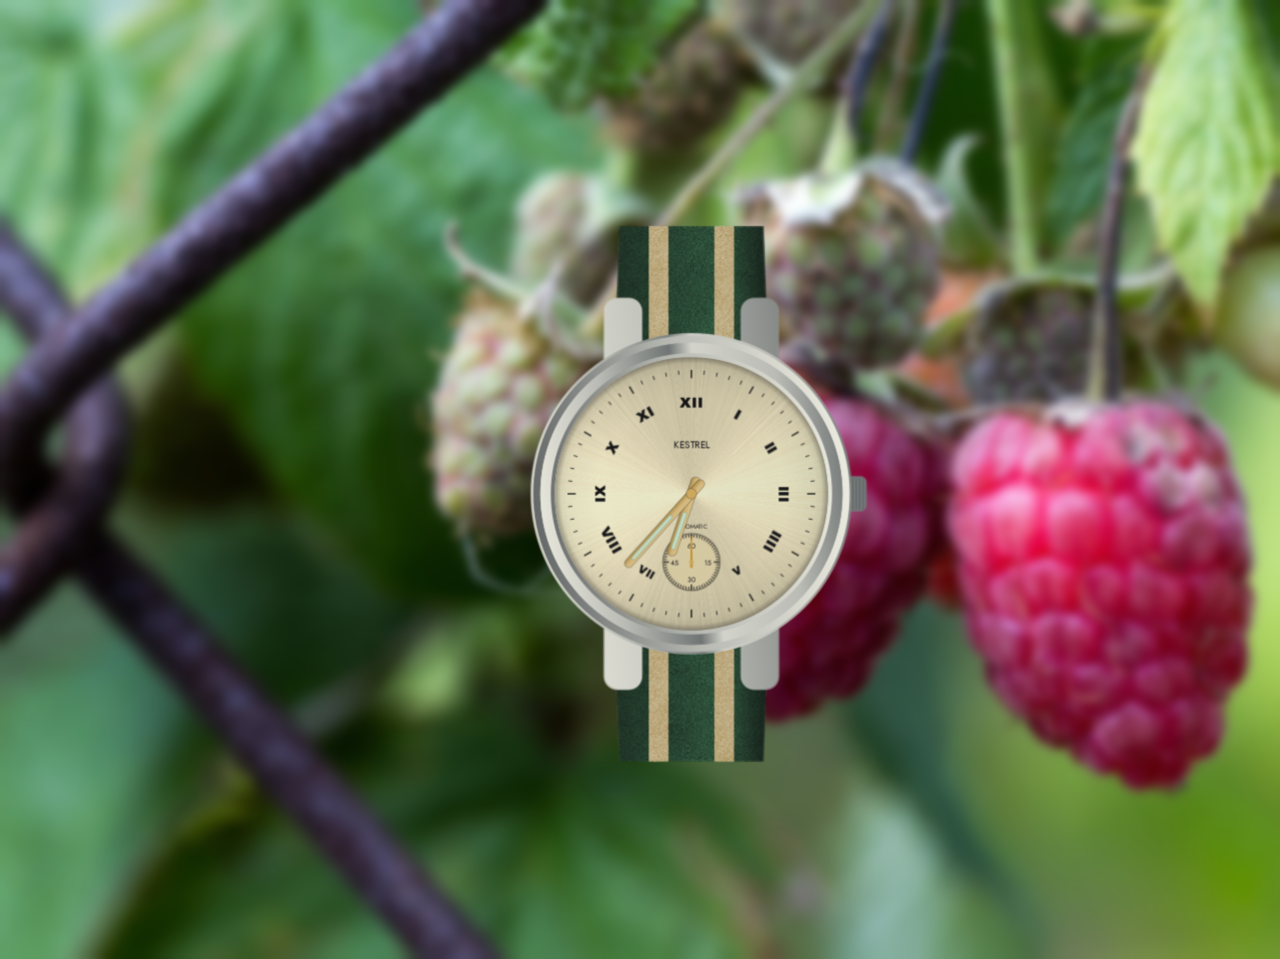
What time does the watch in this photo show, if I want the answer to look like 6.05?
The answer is 6.37
